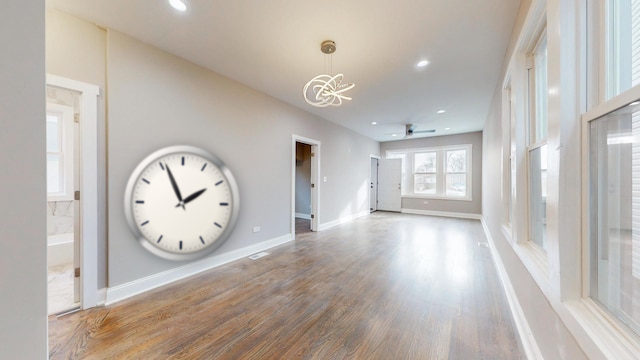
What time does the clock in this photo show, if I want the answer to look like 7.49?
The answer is 1.56
